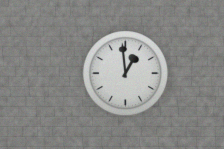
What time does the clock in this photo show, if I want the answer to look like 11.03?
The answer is 12.59
